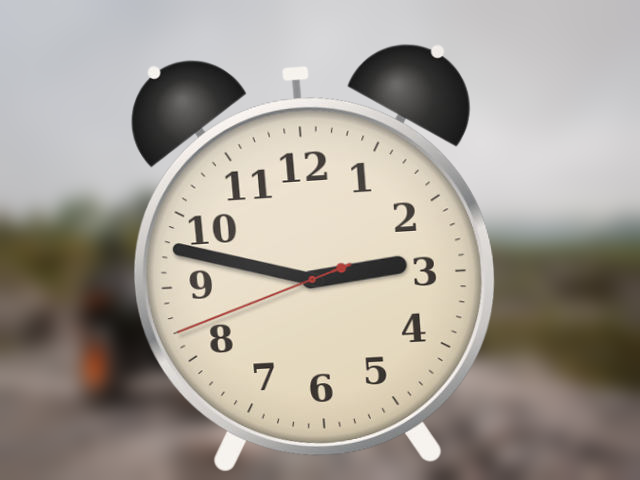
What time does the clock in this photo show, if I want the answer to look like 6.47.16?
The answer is 2.47.42
